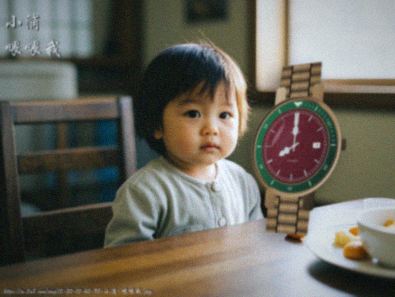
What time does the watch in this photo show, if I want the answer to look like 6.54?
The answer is 8.00
